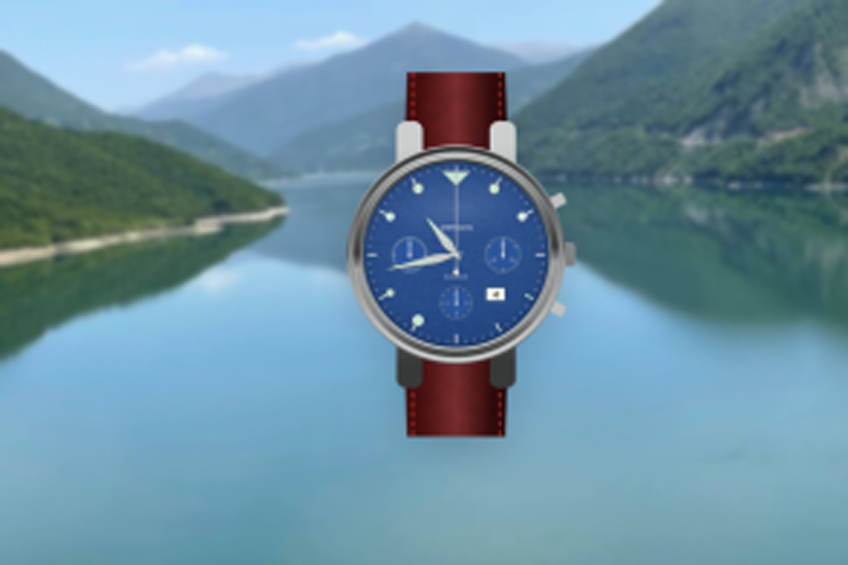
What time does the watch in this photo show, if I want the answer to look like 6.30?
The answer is 10.43
